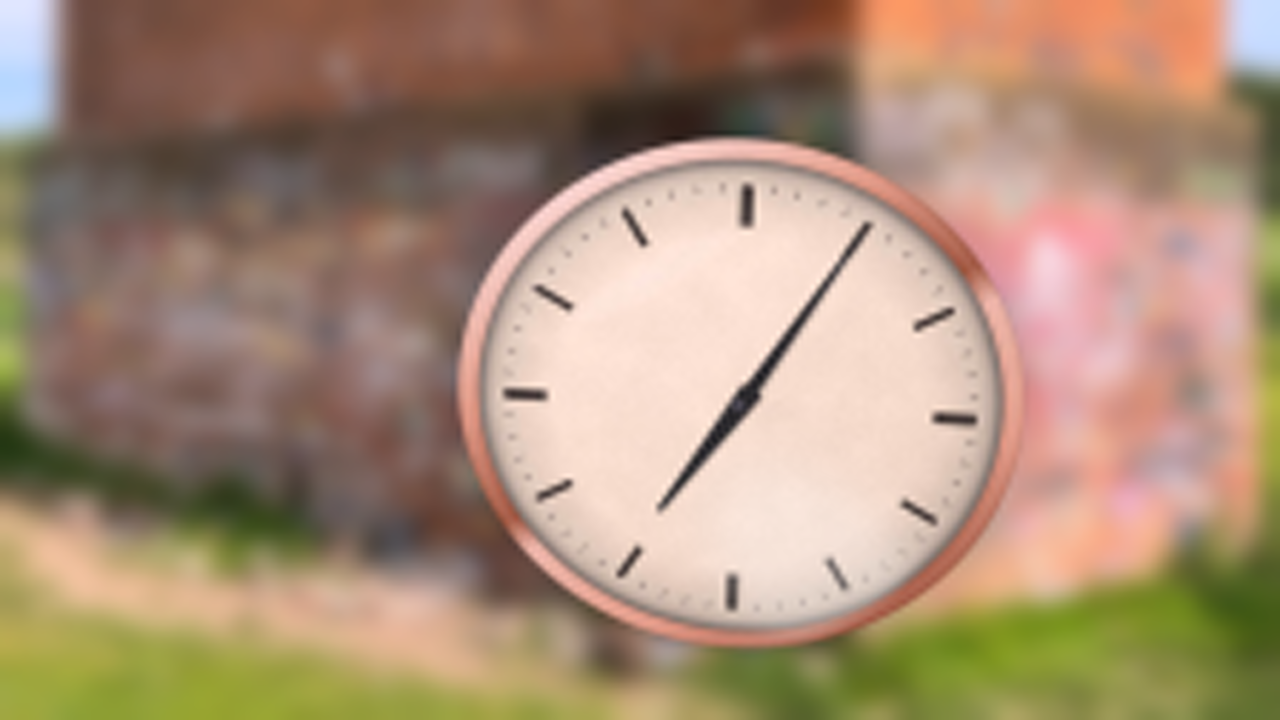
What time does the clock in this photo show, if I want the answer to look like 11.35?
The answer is 7.05
